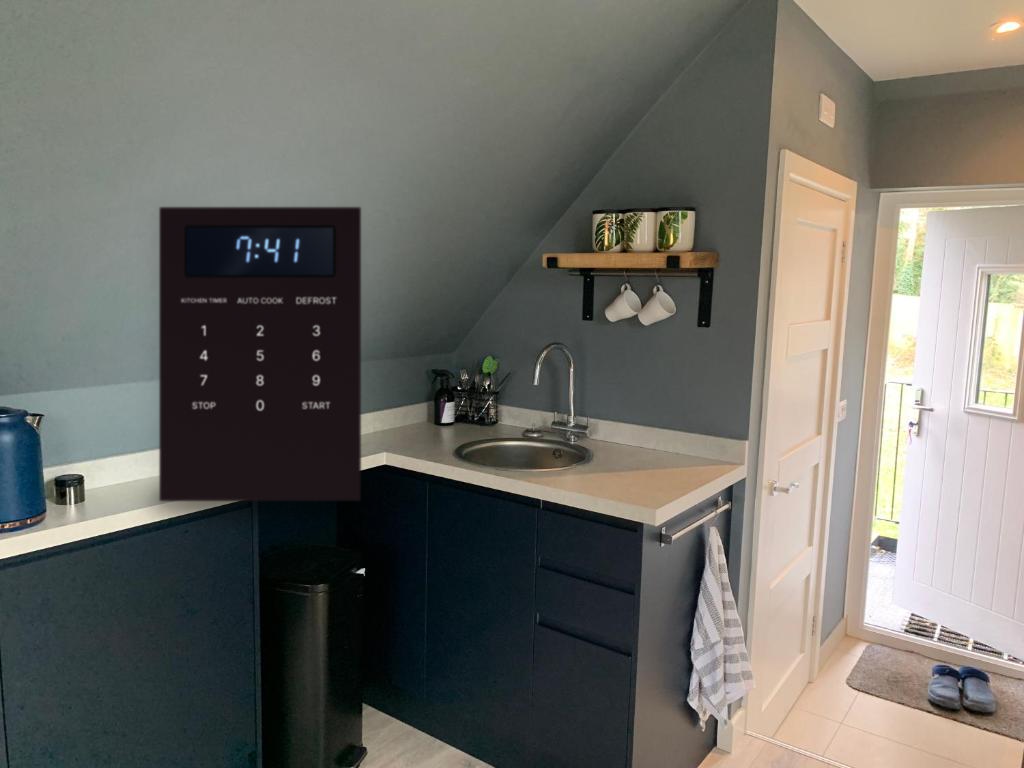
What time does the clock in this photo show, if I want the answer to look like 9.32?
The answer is 7.41
